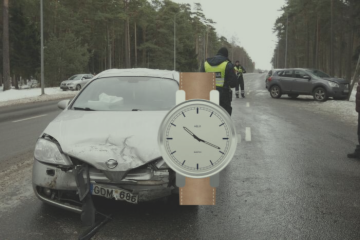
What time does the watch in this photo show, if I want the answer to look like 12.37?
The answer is 10.19
